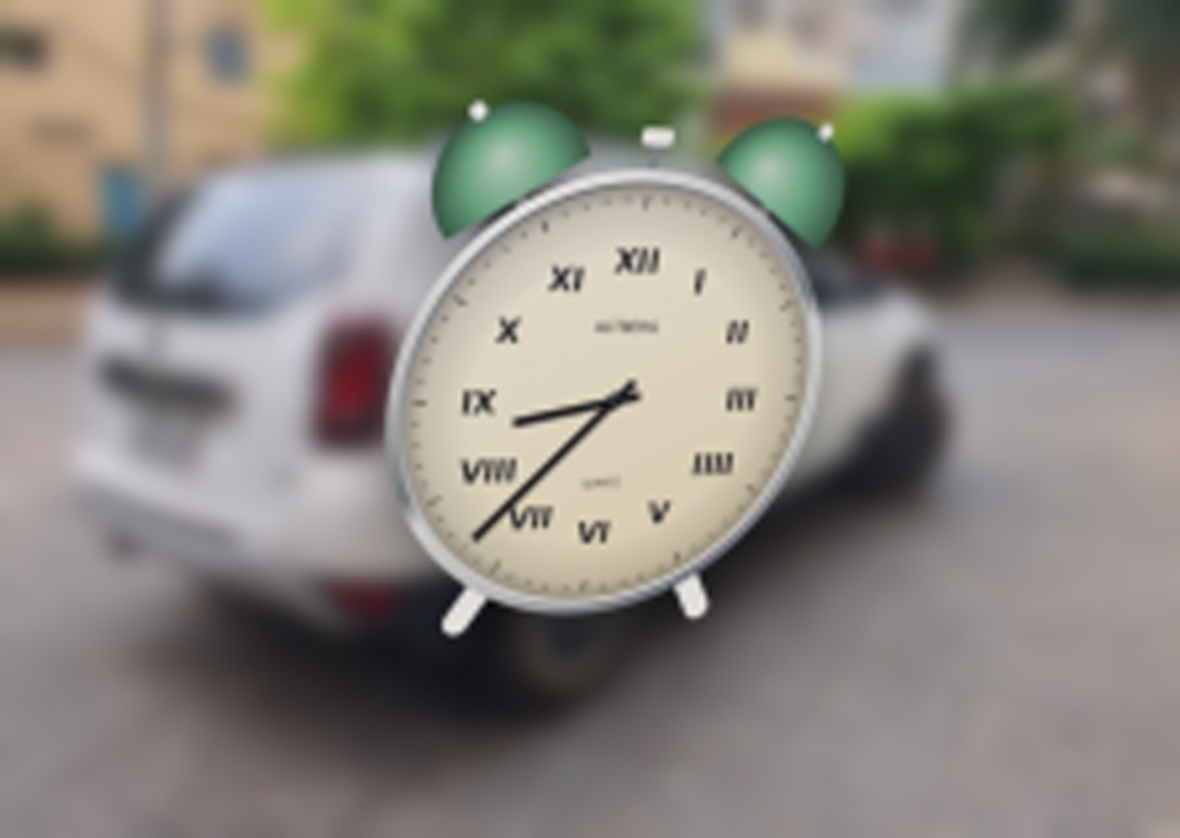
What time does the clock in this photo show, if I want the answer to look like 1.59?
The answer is 8.37
